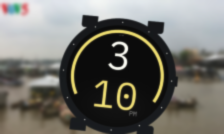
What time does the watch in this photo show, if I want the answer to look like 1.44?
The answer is 3.10
